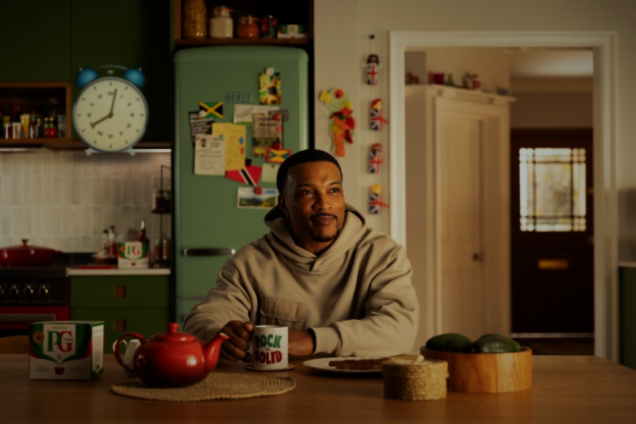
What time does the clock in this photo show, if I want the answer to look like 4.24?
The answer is 8.02
